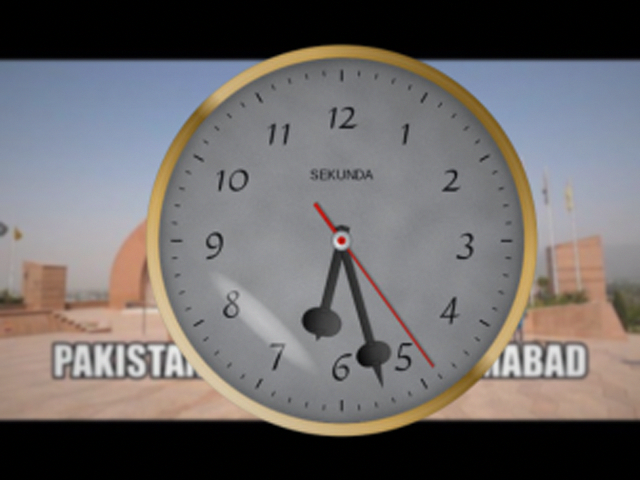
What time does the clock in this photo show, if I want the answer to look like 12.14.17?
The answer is 6.27.24
